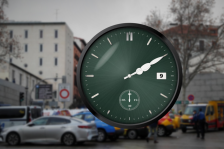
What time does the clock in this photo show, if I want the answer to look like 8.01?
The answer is 2.10
